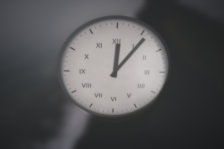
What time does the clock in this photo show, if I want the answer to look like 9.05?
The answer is 12.06
